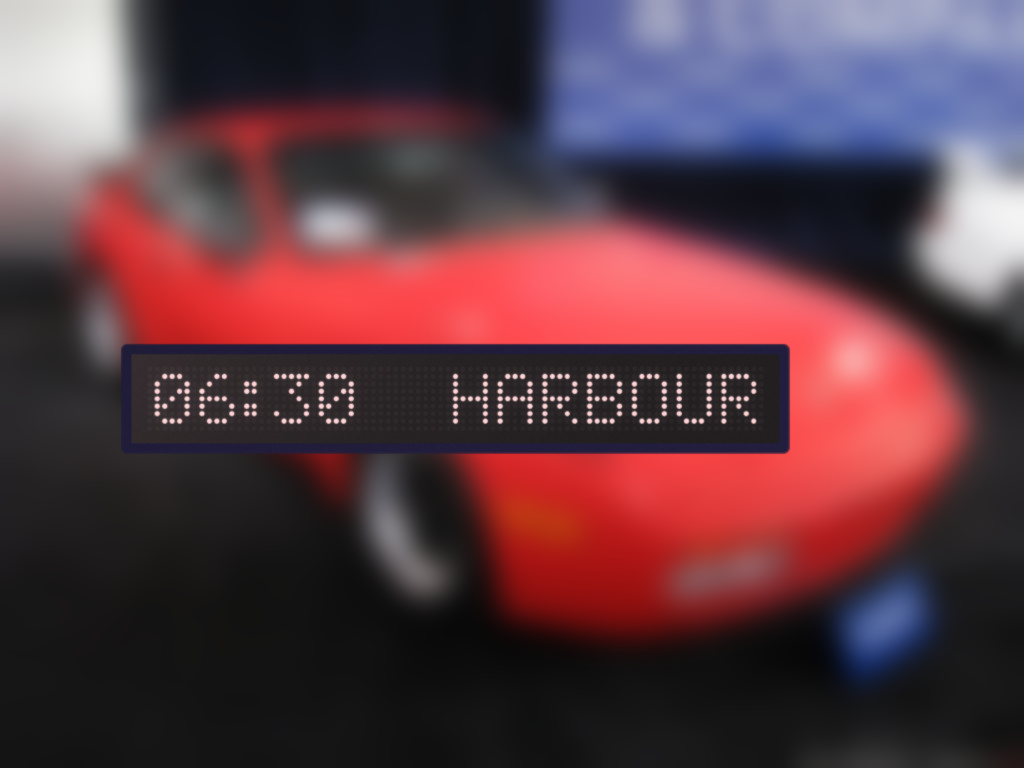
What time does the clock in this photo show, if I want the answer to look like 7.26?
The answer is 6.30
